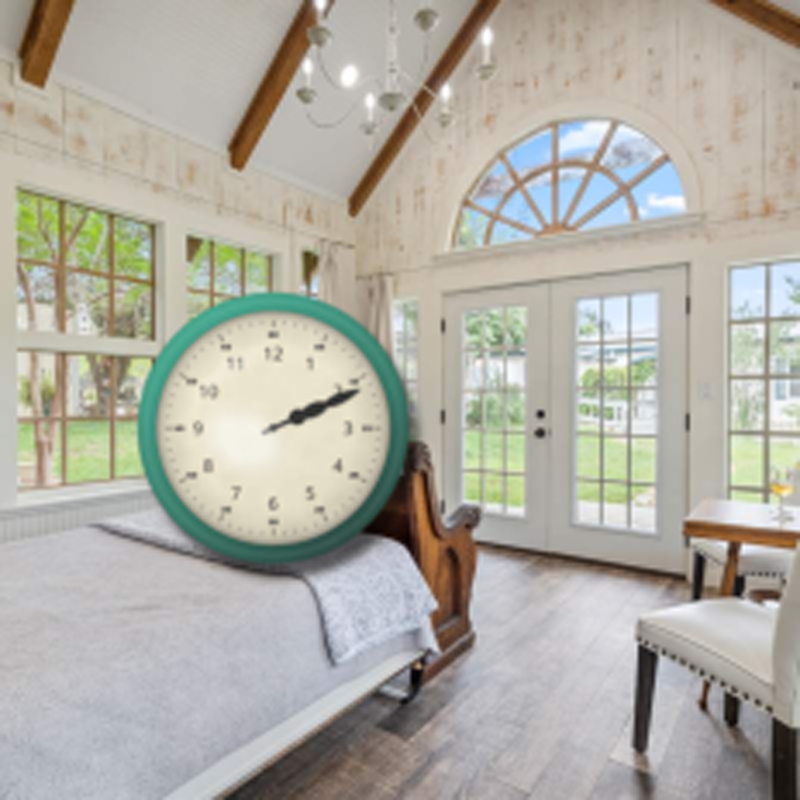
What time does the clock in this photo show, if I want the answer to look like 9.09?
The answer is 2.11
